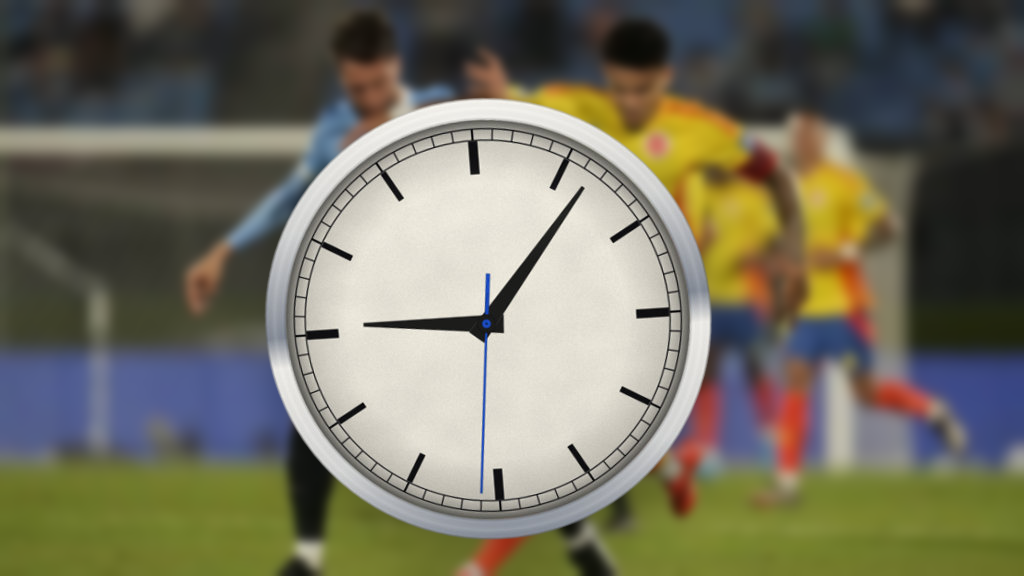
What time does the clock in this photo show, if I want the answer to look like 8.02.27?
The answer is 9.06.31
